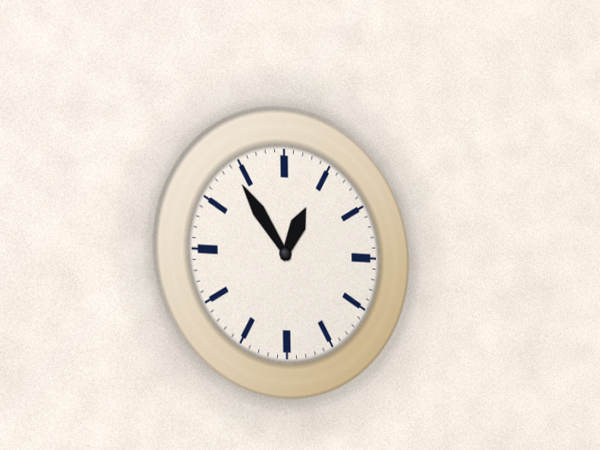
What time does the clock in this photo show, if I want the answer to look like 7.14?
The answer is 12.54
